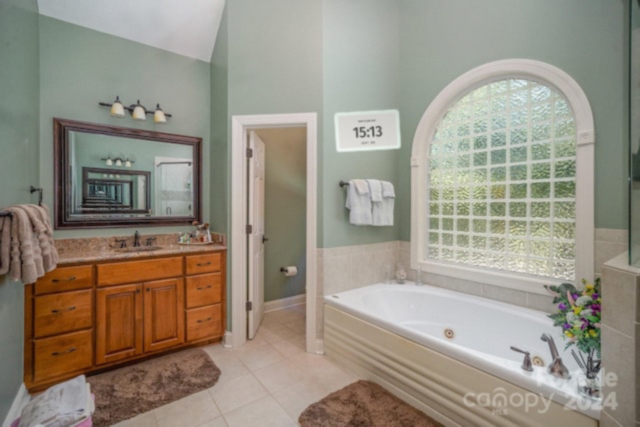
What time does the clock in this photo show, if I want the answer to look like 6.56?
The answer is 15.13
